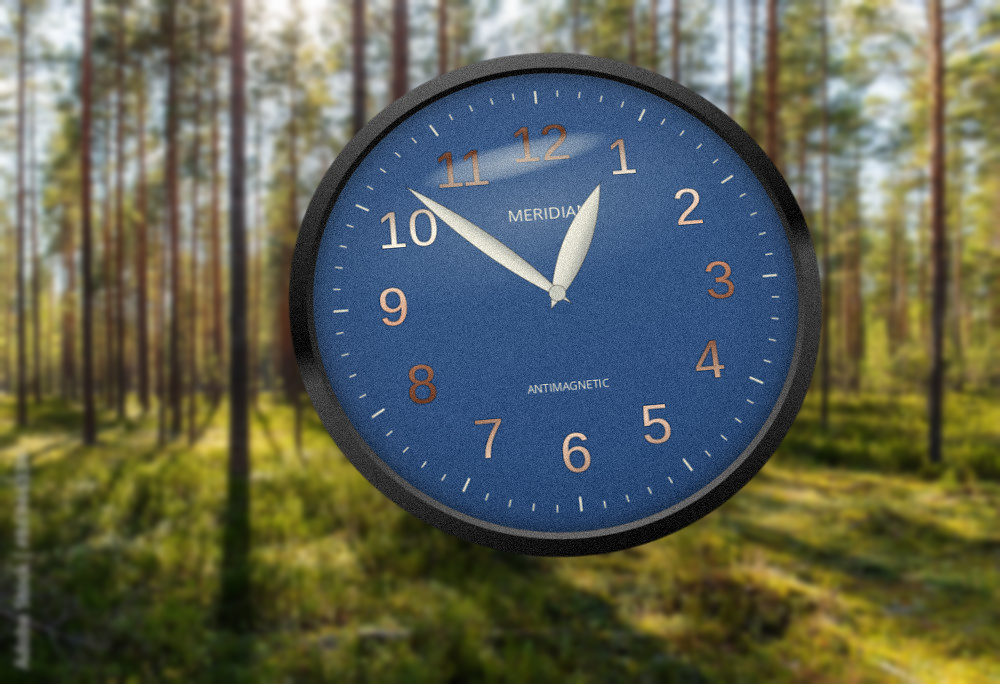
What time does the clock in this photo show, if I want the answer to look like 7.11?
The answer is 12.52
